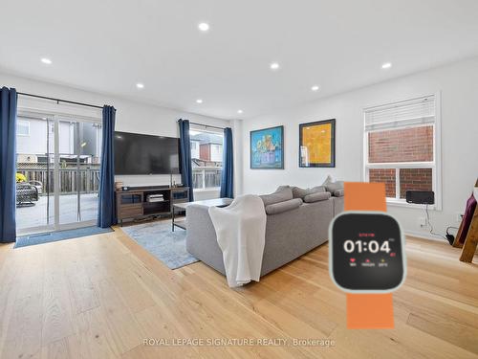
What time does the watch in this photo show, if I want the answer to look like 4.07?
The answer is 1.04
